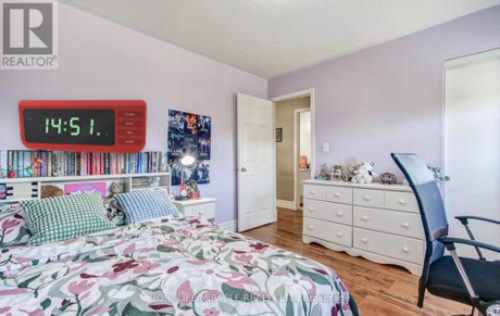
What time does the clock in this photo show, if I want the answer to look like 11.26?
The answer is 14.51
